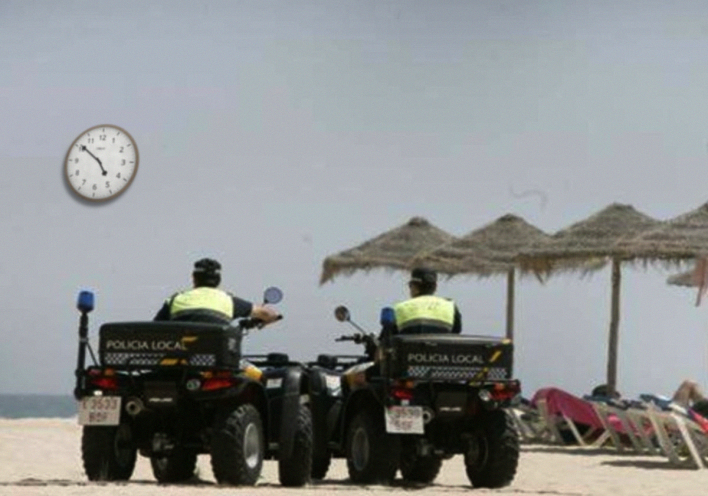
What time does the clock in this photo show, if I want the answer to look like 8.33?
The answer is 4.51
